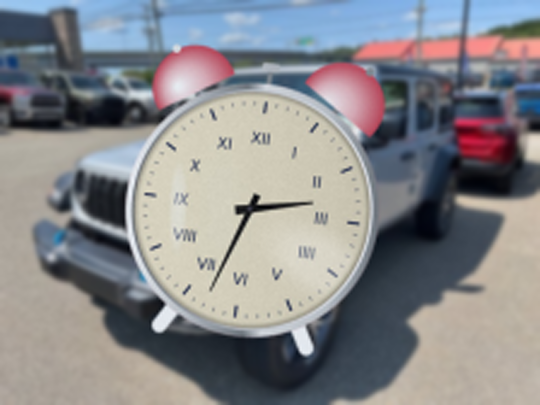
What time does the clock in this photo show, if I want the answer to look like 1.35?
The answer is 2.33
